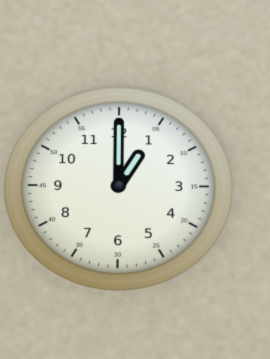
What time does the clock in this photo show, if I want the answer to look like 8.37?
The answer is 1.00
